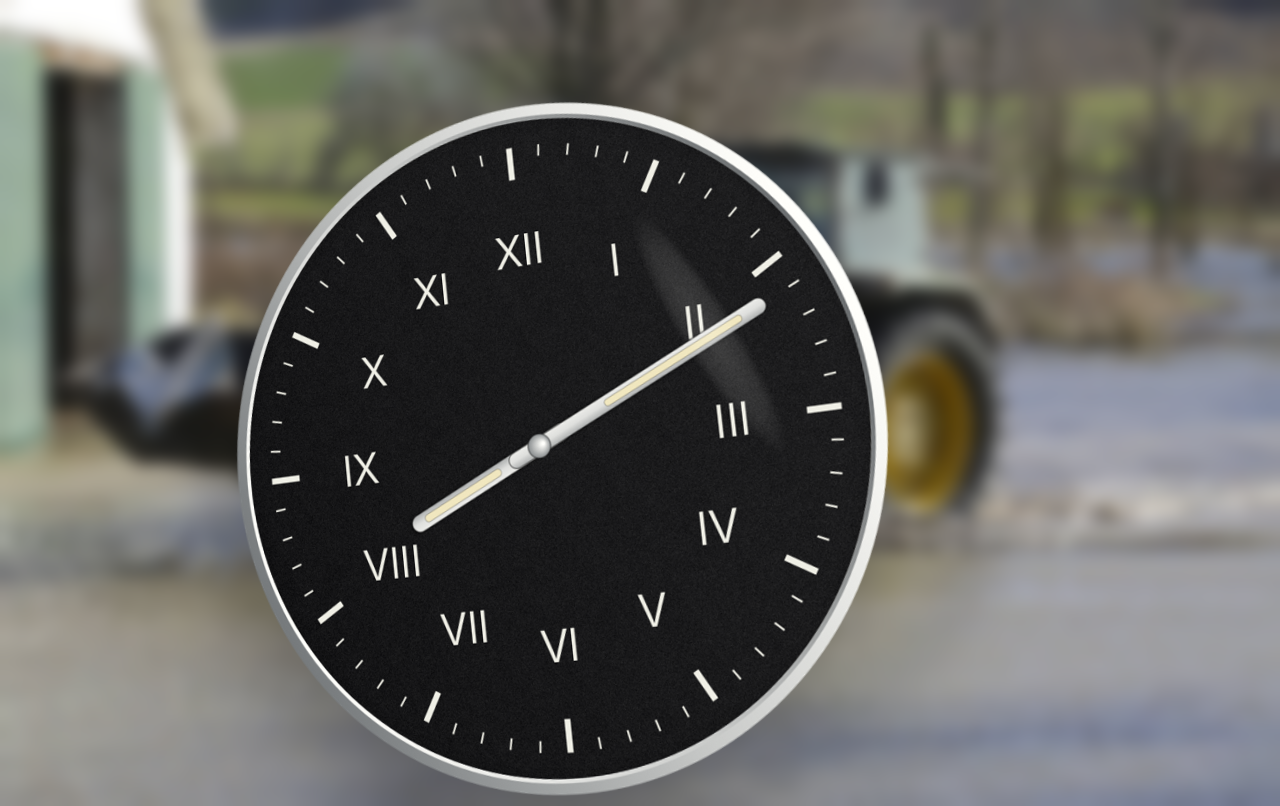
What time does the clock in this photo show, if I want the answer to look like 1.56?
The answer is 8.11
